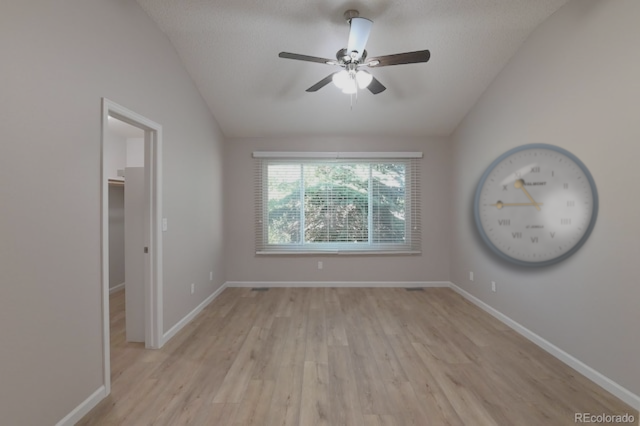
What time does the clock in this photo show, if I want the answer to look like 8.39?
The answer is 10.45
